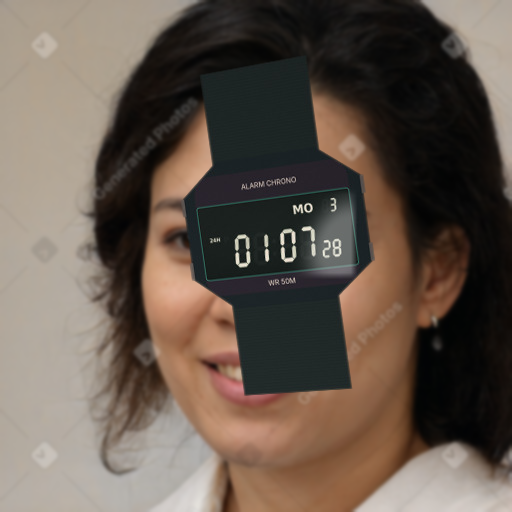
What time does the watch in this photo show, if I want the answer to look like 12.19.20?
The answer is 1.07.28
